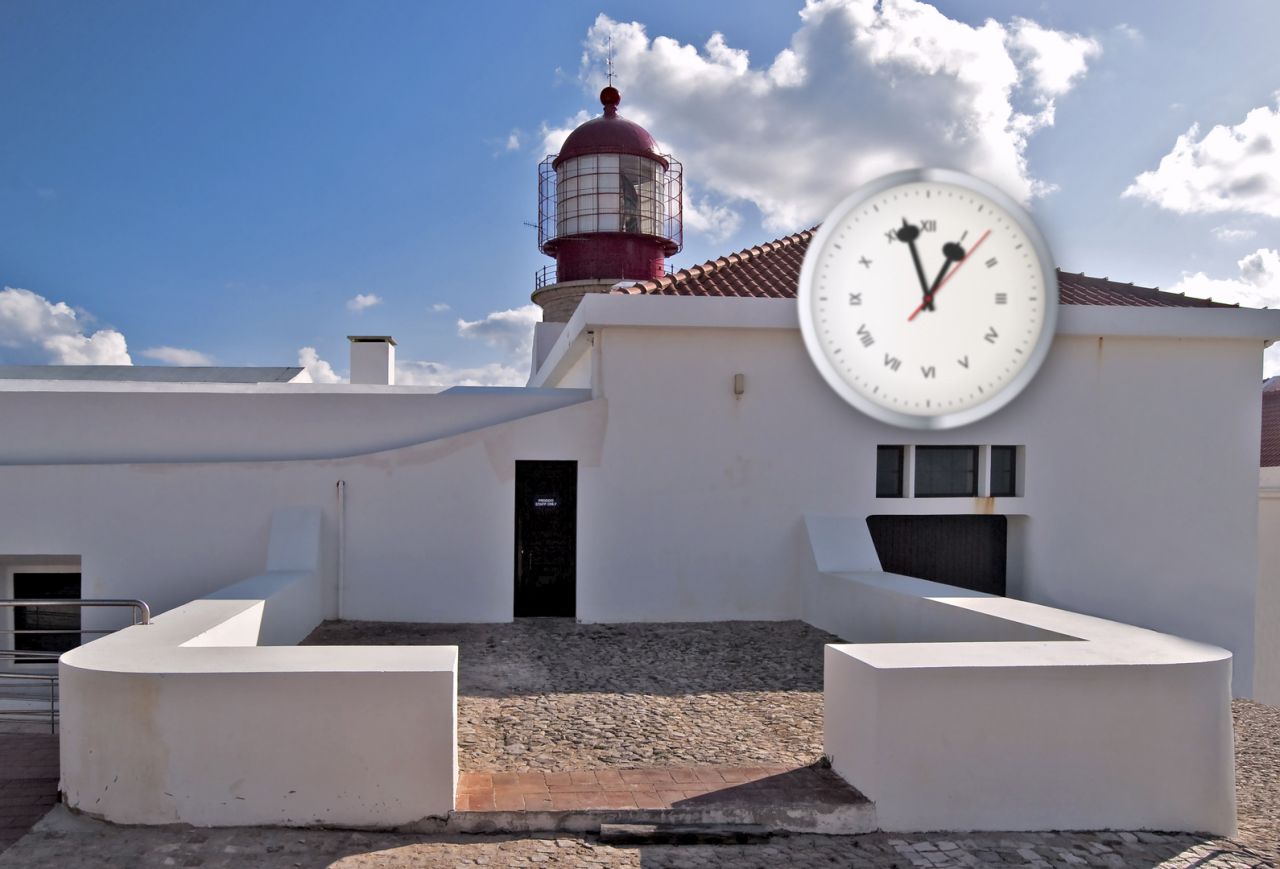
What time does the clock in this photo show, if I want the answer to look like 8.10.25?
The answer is 12.57.07
